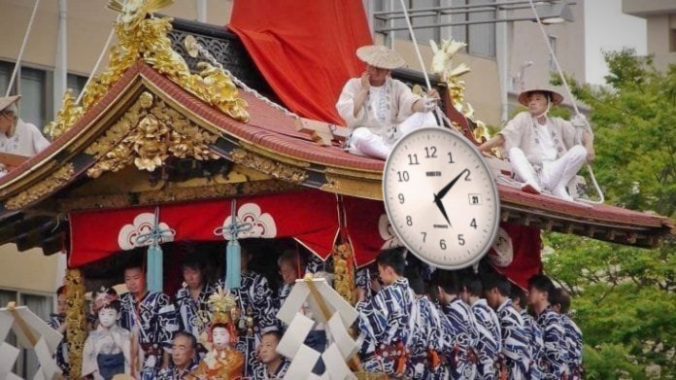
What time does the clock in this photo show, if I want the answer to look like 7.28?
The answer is 5.09
